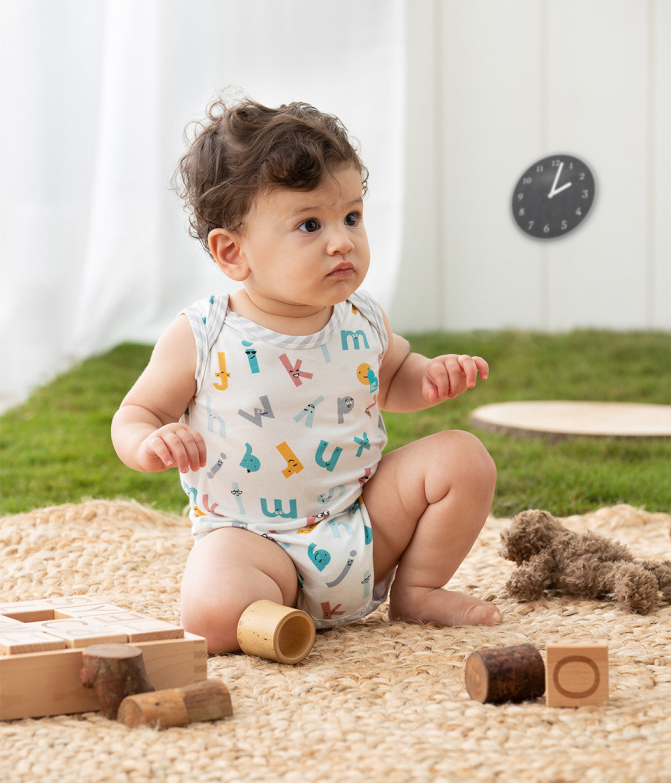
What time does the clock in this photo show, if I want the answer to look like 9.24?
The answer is 2.02
